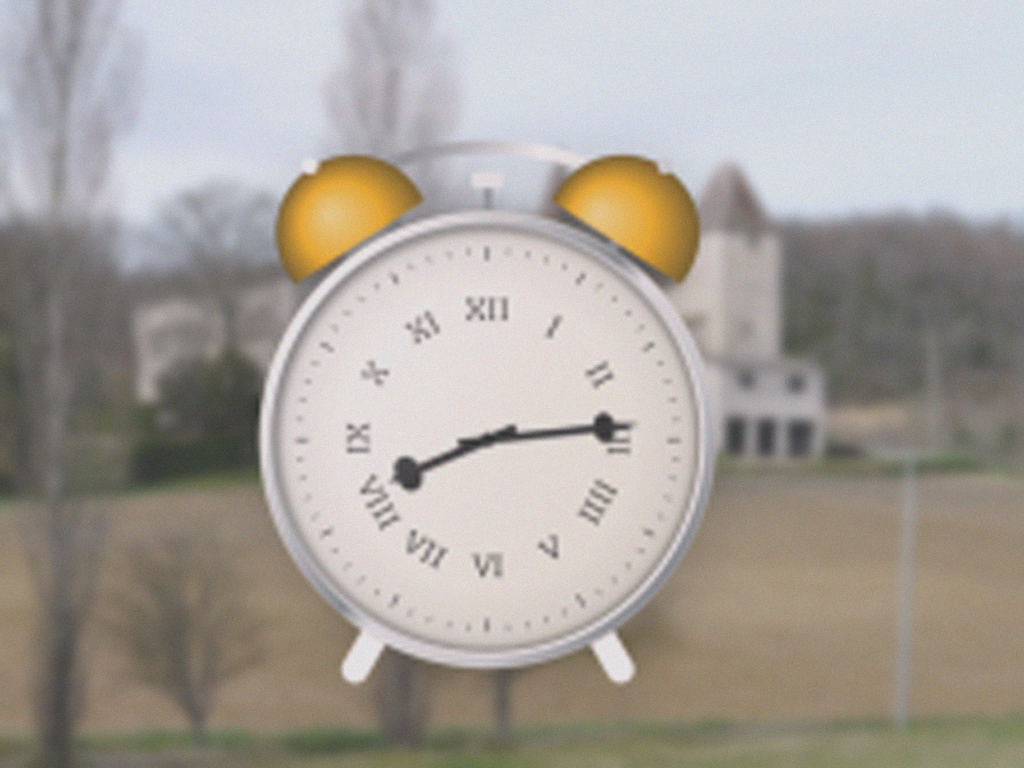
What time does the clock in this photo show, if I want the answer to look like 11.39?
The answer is 8.14
